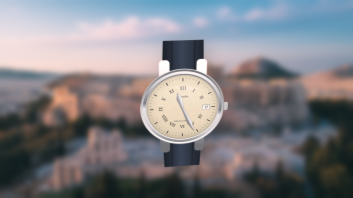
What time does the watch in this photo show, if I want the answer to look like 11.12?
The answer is 11.26
